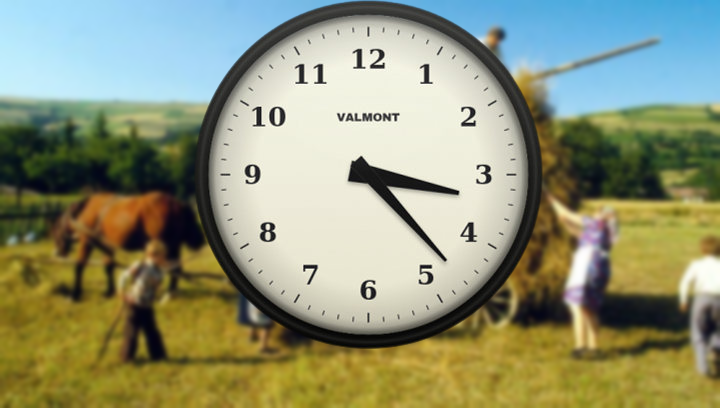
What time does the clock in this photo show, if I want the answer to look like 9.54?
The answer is 3.23
